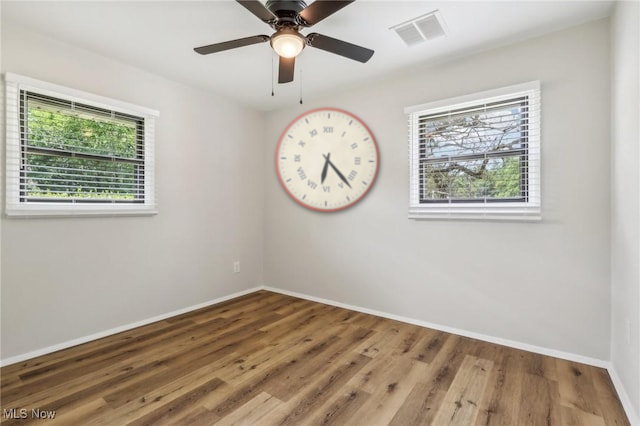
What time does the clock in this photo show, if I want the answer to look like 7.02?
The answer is 6.23
